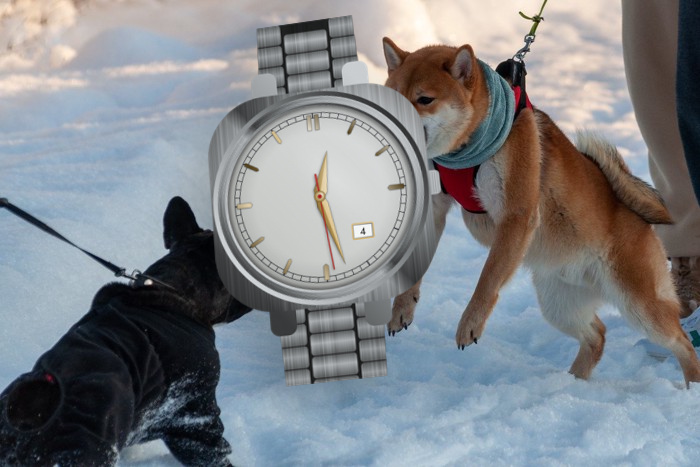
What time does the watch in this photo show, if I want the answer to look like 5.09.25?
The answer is 12.27.29
